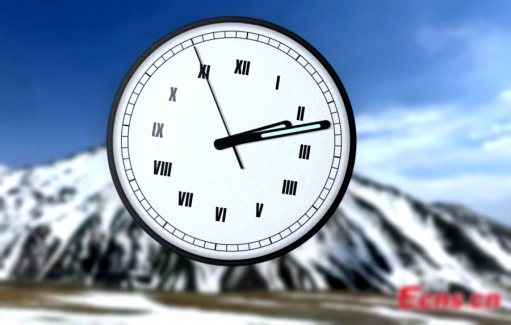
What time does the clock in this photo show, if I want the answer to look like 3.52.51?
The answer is 2.11.55
